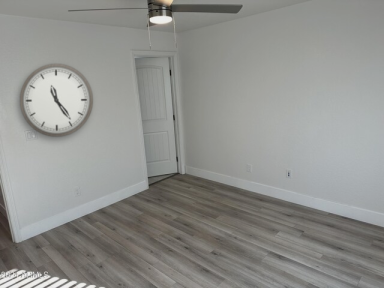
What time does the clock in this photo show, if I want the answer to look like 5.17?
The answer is 11.24
